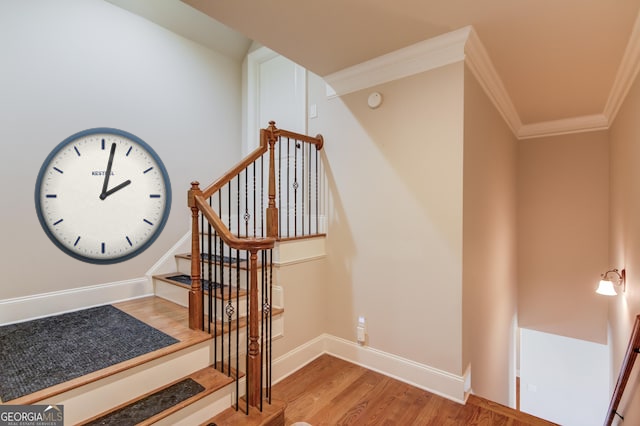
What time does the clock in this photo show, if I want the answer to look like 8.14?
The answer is 2.02
